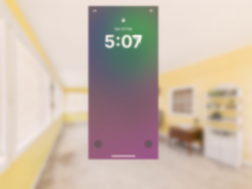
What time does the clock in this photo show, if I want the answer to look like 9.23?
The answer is 5.07
